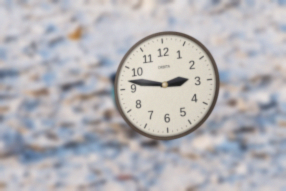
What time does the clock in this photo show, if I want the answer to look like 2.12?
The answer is 2.47
